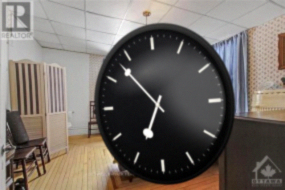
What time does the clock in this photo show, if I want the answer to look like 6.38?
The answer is 6.53
